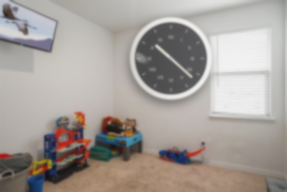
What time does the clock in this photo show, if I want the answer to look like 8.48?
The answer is 10.22
